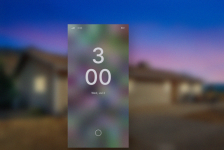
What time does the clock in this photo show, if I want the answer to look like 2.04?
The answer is 3.00
